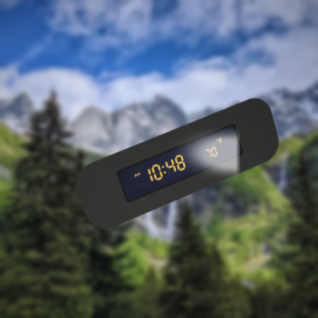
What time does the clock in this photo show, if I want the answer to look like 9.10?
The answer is 10.48
